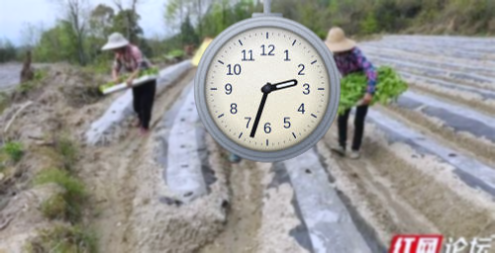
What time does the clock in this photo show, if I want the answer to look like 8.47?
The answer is 2.33
